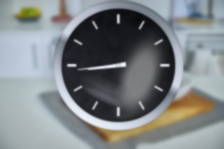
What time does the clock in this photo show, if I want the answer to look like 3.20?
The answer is 8.44
